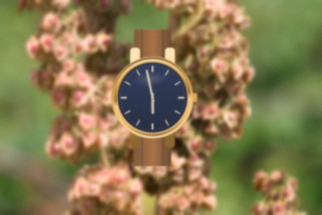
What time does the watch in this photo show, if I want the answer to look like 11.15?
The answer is 5.58
